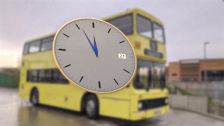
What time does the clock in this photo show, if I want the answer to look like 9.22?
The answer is 11.56
